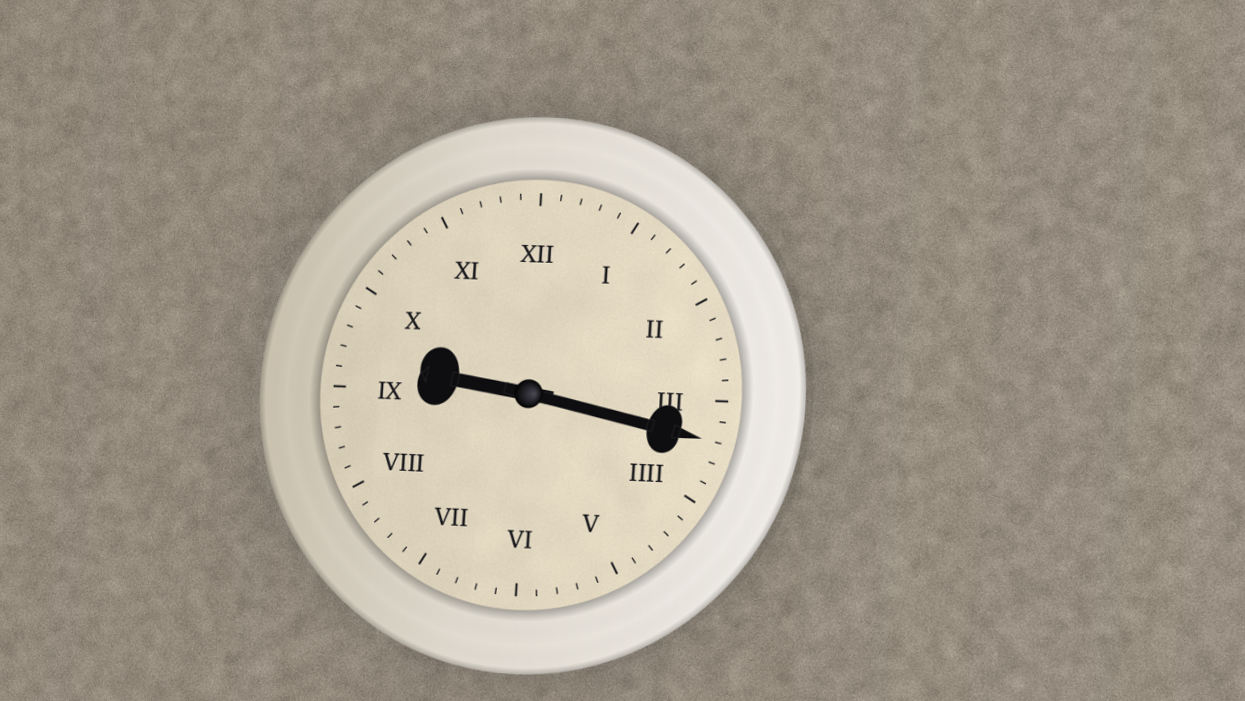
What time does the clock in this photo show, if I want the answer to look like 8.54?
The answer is 9.17
